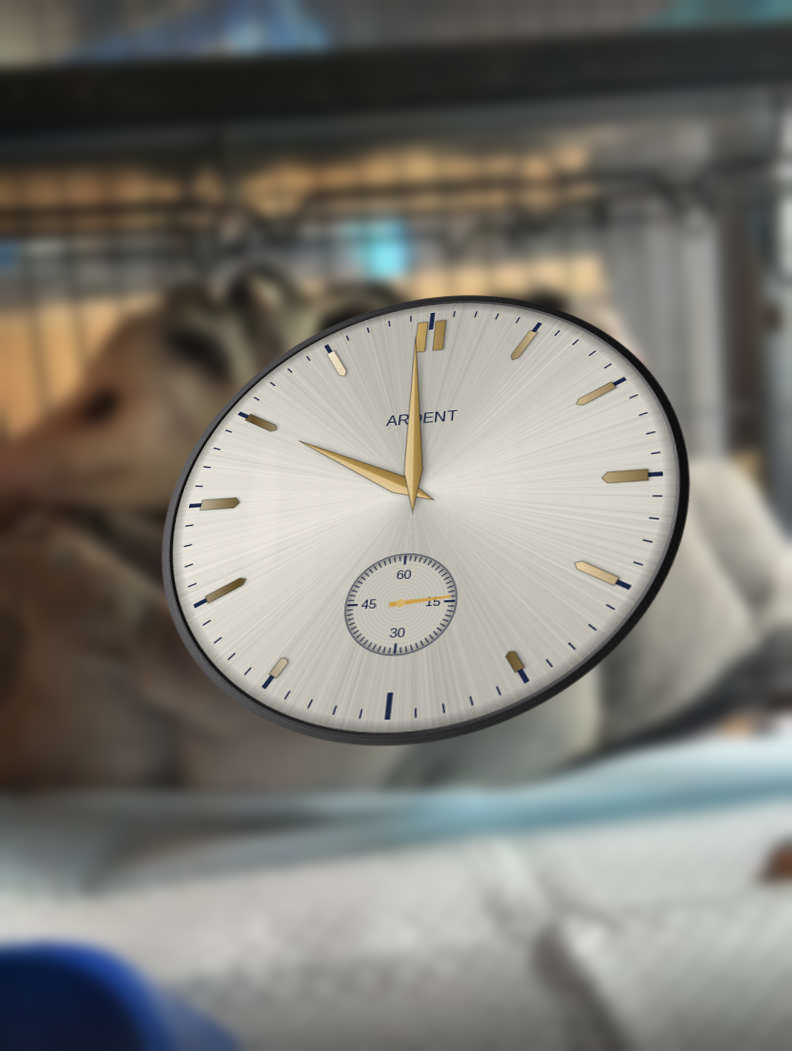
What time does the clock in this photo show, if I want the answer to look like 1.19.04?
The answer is 9.59.14
